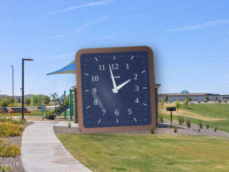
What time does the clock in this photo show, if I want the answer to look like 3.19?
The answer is 1.58
